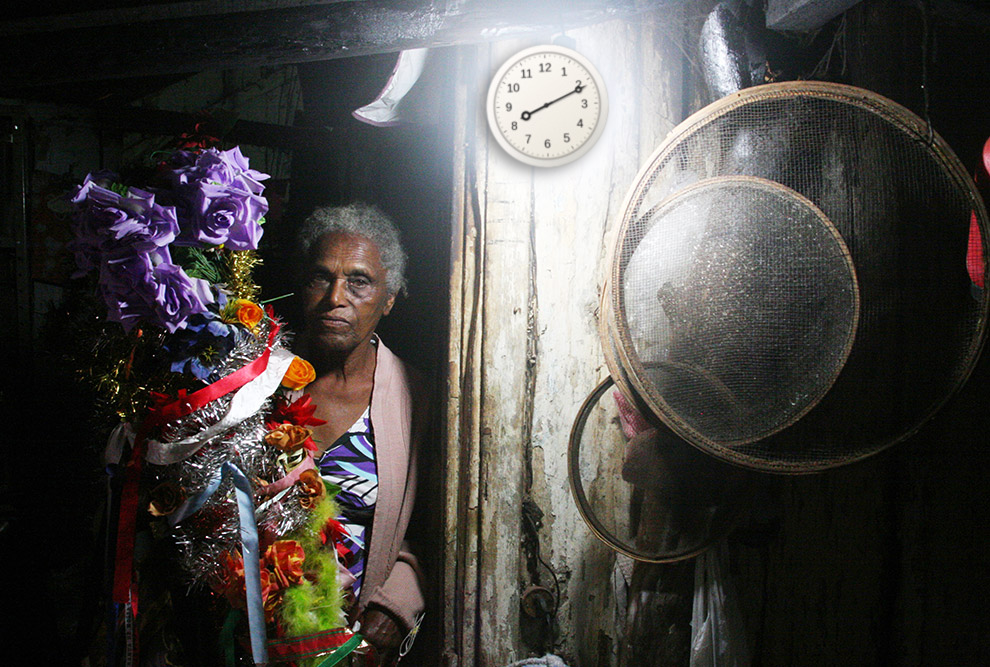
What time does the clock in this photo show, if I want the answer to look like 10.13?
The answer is 8.11
